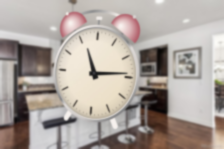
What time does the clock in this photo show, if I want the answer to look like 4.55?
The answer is 11.14
